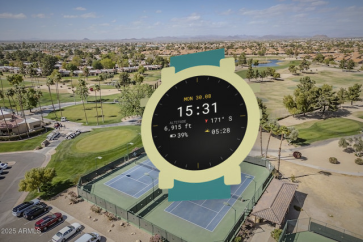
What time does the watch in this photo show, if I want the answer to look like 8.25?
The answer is 15.31
